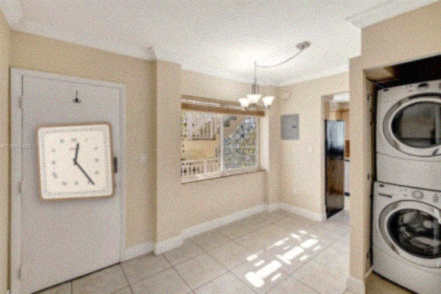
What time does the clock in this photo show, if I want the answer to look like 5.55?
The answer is 12.24
